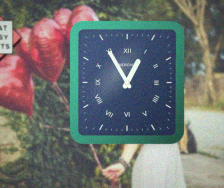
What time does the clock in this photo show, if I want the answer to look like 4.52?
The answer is 12.55
